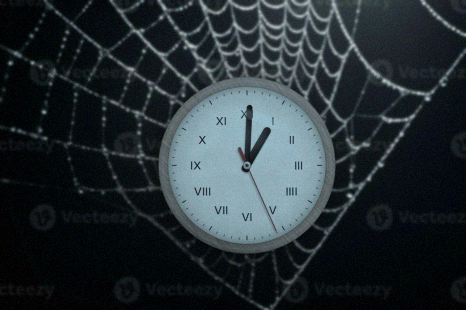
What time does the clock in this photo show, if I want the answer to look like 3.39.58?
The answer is 1.00.26
